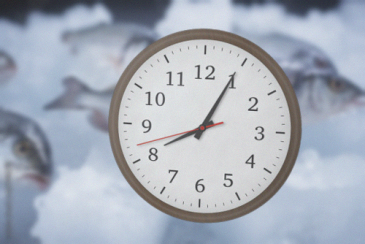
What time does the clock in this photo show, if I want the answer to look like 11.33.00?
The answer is 8.04.42
